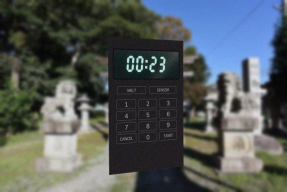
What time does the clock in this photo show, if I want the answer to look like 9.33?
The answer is 0.23
